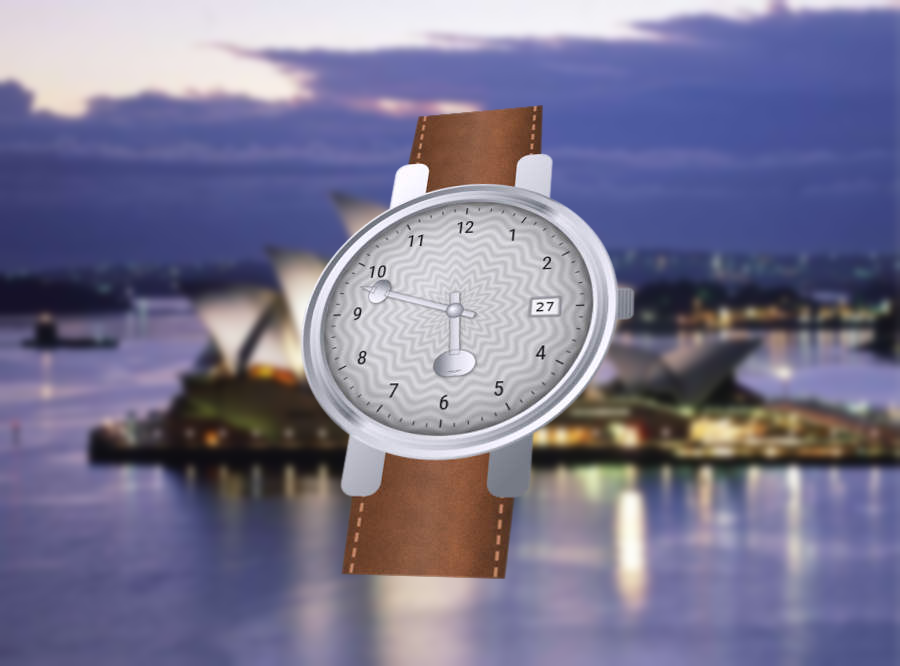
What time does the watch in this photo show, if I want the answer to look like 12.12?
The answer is 5.48
